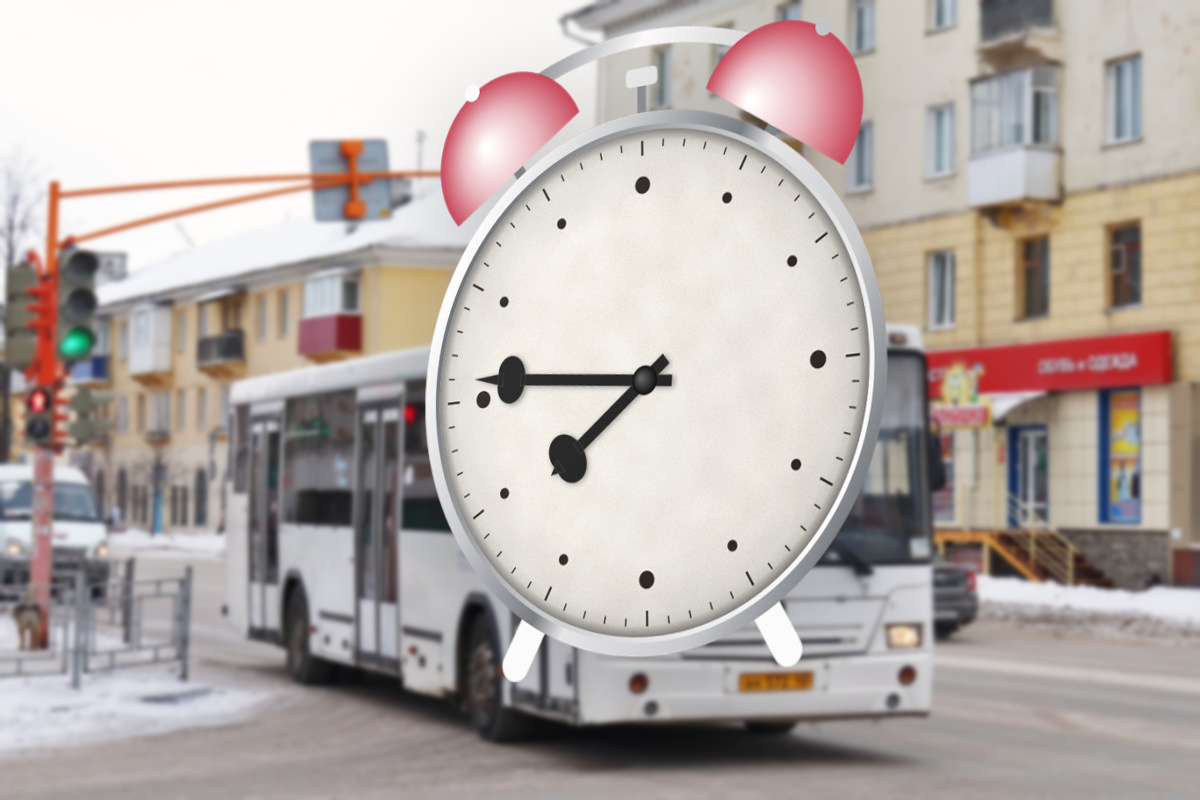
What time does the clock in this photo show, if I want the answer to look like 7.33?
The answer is 7.46
